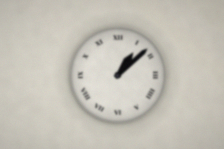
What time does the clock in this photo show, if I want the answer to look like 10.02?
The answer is 1.08
